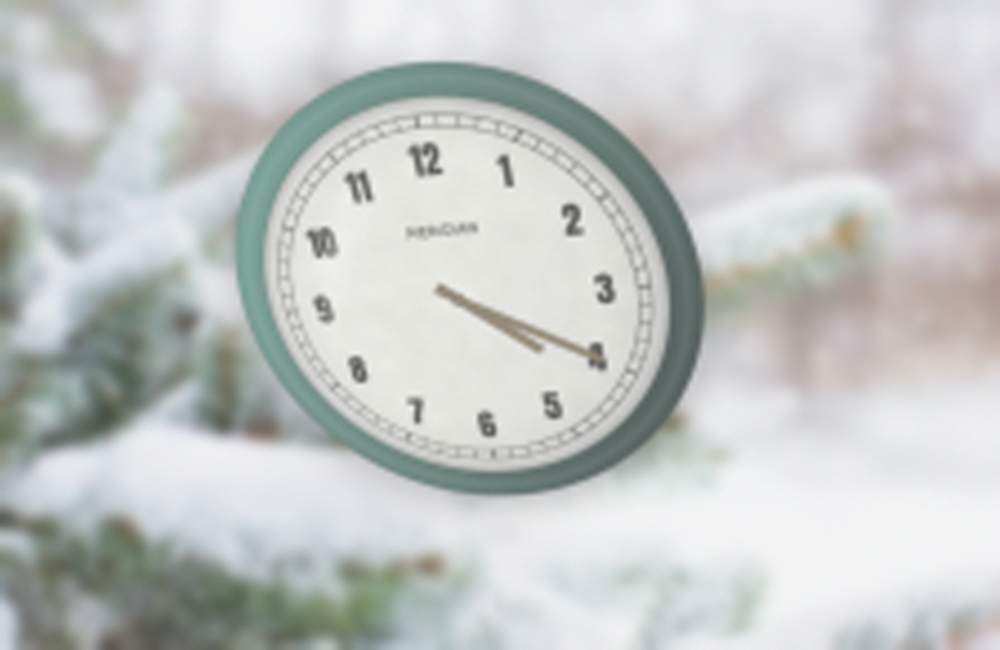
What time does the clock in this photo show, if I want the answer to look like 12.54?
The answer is 4.20
